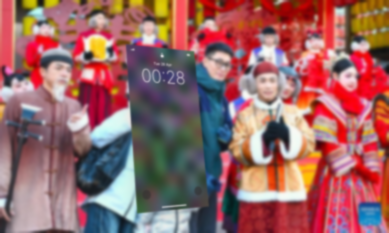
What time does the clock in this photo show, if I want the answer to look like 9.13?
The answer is 0.28
